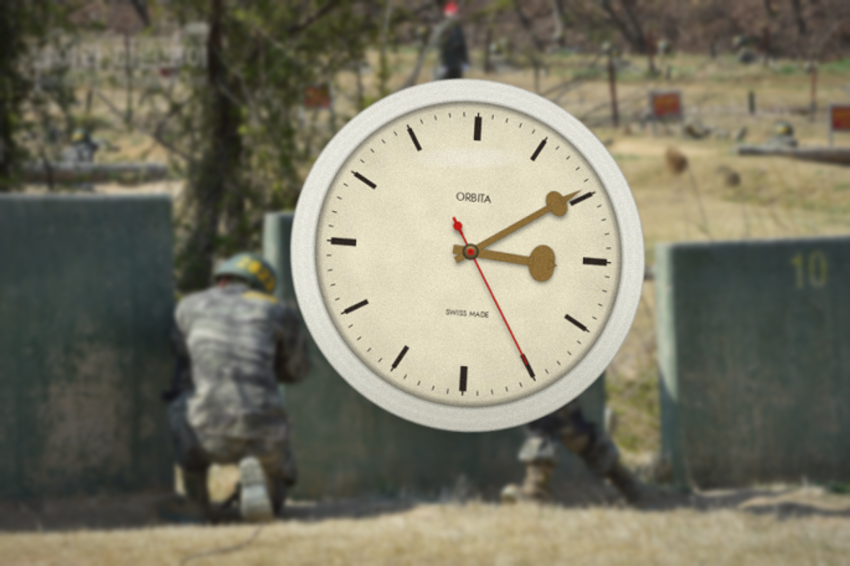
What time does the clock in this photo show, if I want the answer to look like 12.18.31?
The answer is 3.09.25
